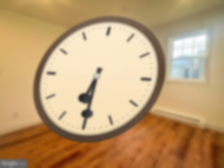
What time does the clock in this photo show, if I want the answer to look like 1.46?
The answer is 6.30
